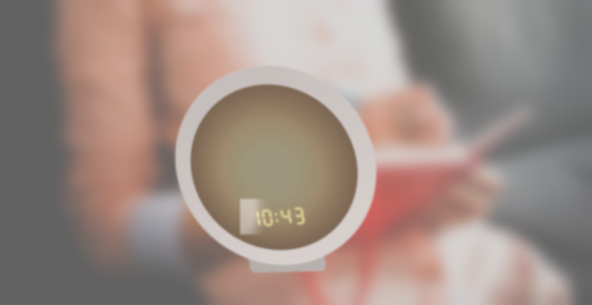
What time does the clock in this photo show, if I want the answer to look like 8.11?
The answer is 10.43
